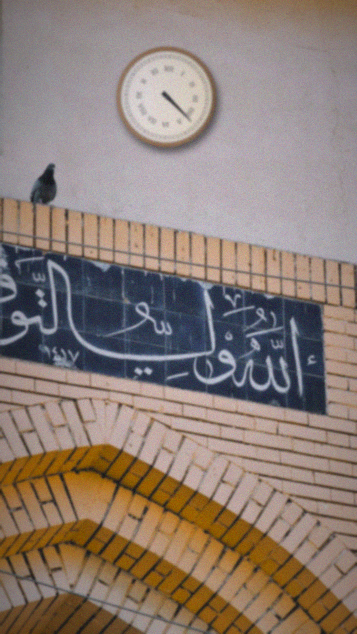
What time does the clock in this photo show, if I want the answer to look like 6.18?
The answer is 4.22
